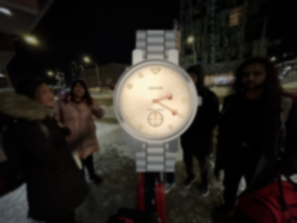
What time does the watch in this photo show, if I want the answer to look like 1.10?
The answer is 2.20
